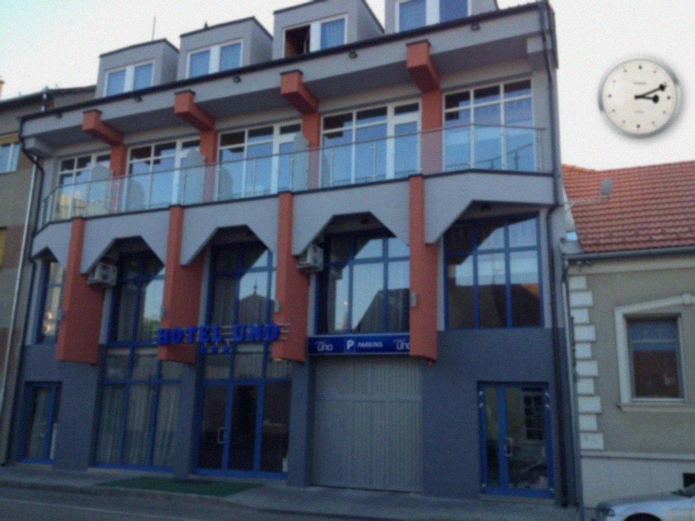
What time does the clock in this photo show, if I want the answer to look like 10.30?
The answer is 3.11
